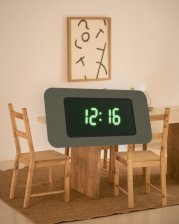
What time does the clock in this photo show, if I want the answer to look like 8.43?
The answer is 12.16
